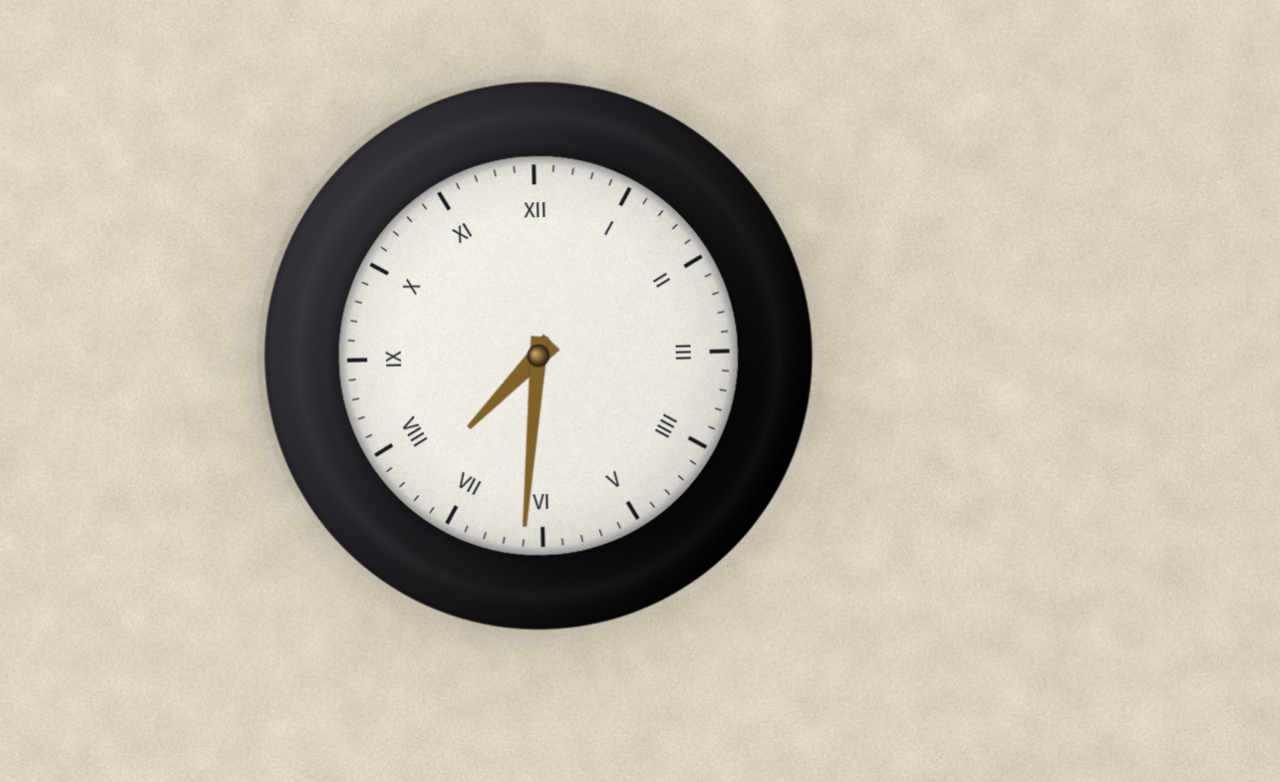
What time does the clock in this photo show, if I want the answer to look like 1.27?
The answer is 7.31
